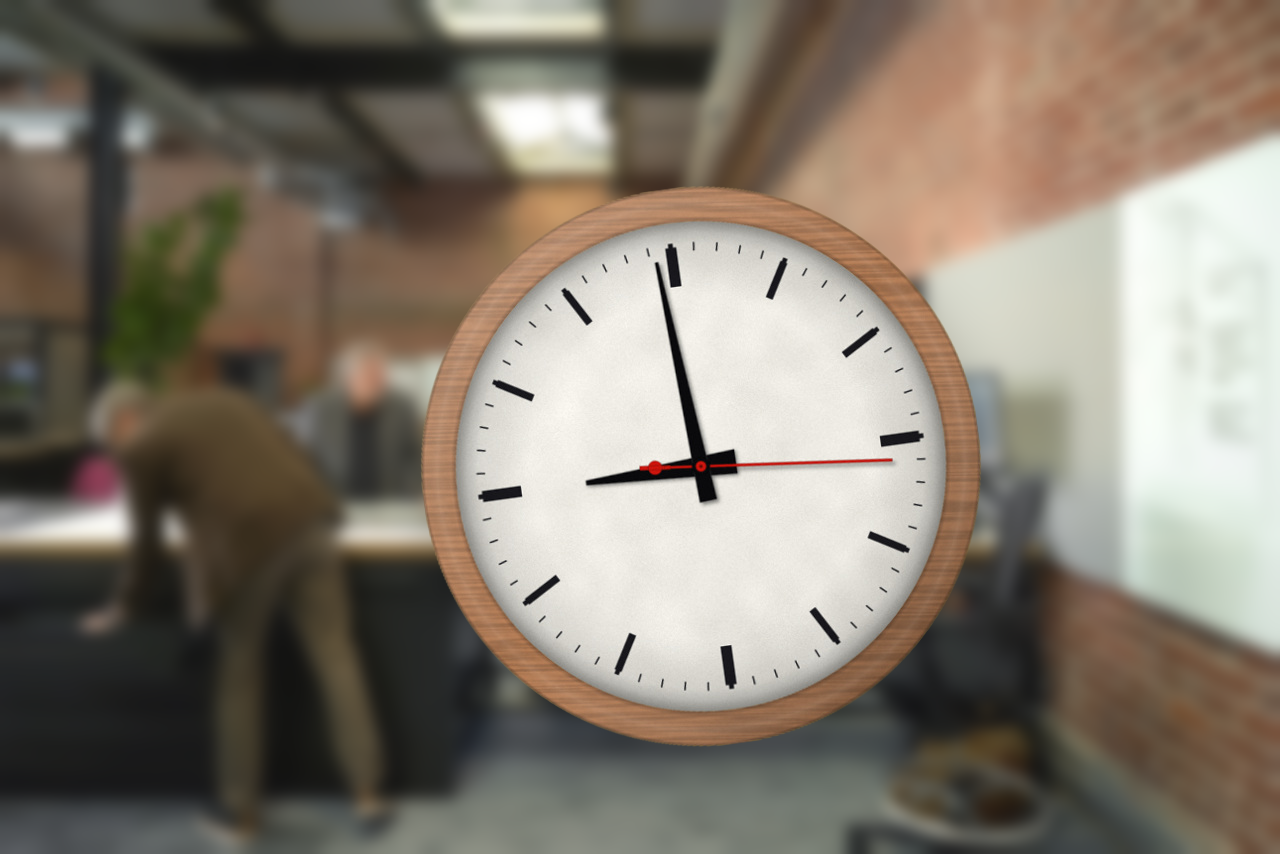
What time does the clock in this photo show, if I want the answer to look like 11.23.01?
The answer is 8.59.16
